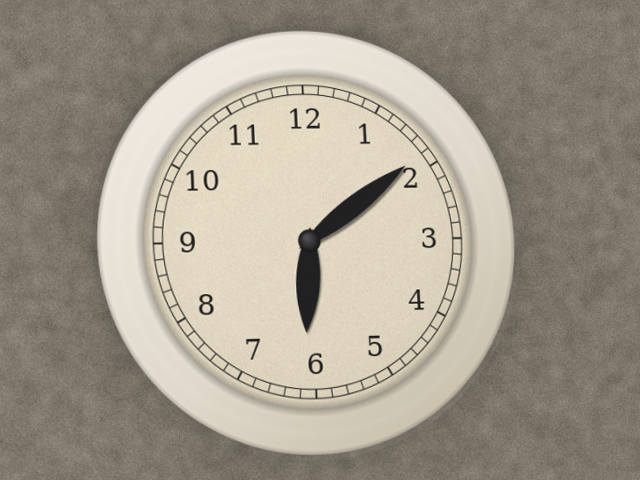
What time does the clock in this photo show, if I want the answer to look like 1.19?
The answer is 6.09
